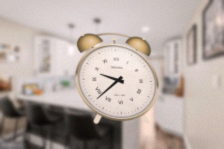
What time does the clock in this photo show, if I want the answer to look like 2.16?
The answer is 9.38
